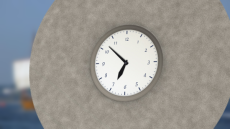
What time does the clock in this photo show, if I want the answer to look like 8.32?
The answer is 6.52
